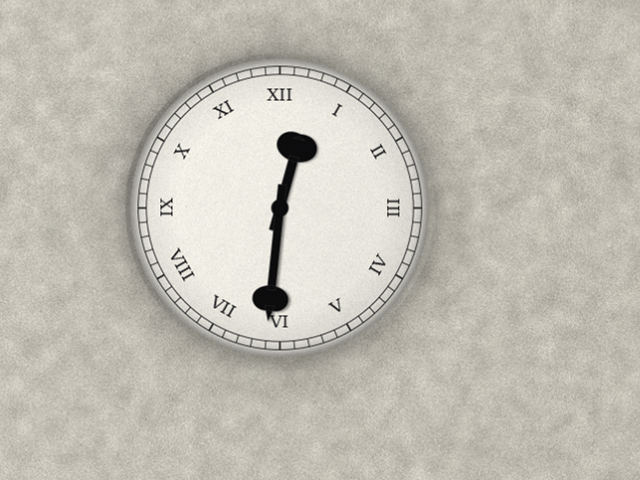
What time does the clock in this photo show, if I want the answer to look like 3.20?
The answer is 12.31
